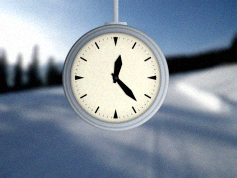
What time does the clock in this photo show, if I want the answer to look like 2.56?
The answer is 12.23
